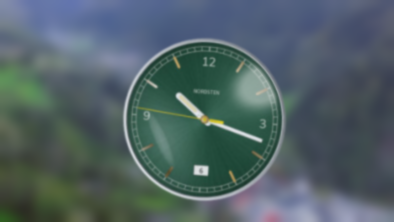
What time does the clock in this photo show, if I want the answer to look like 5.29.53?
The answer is 10.17.46
